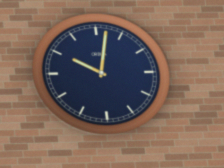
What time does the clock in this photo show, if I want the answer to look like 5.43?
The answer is 10.02
